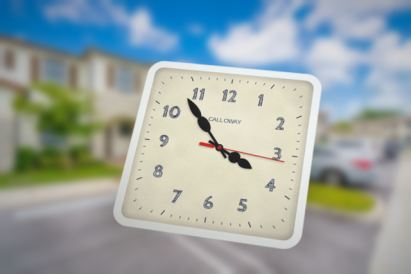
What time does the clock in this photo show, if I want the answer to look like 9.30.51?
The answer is 3.53.16
